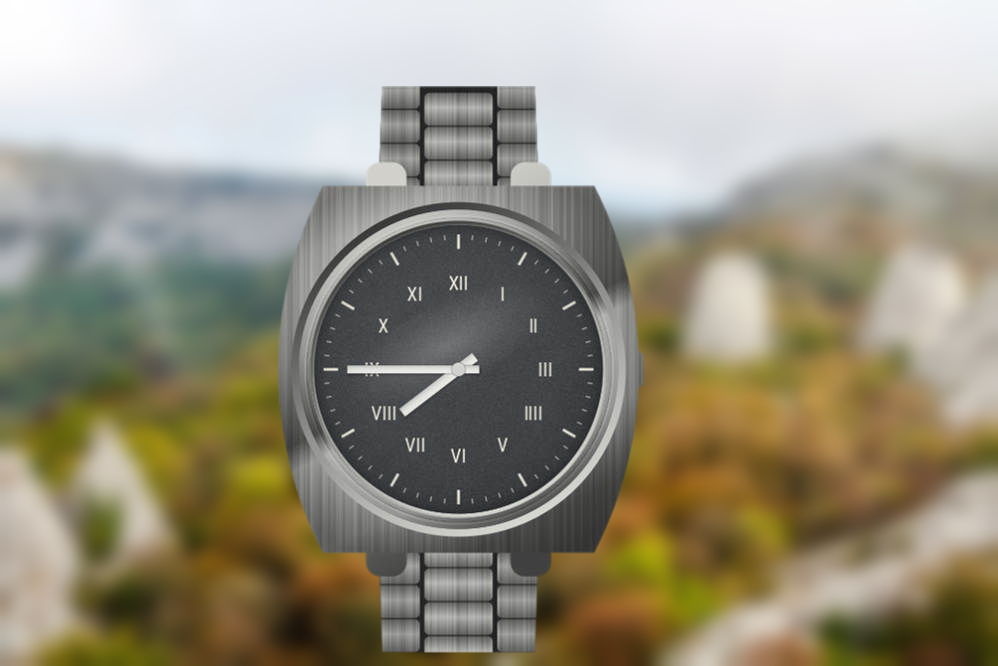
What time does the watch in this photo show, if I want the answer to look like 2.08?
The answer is 7.45
